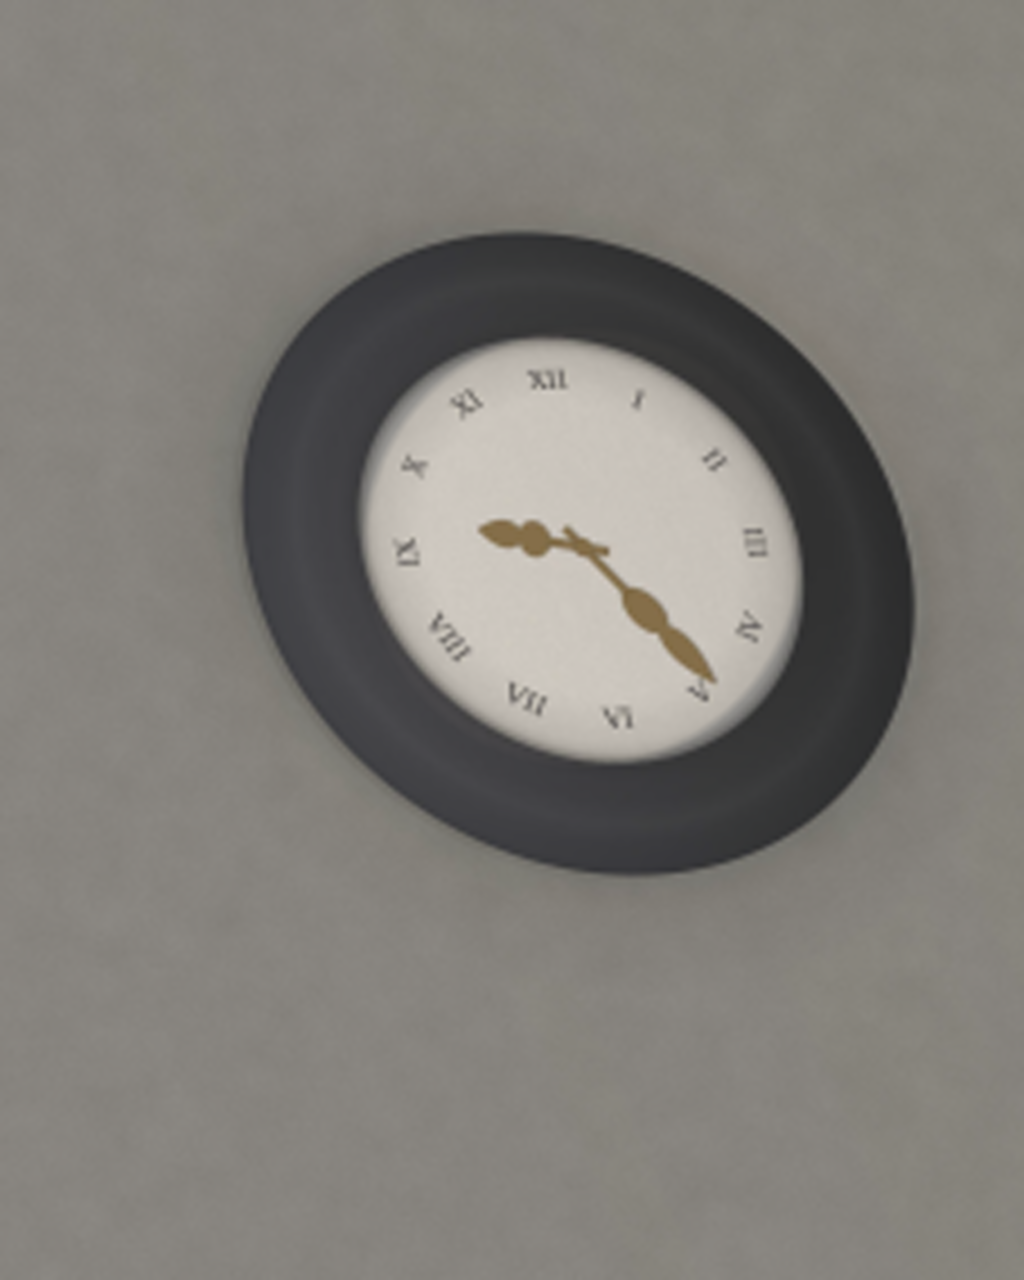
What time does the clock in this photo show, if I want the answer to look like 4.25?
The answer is 9.24
